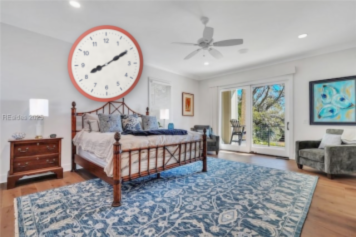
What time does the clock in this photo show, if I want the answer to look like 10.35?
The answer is 8.10
